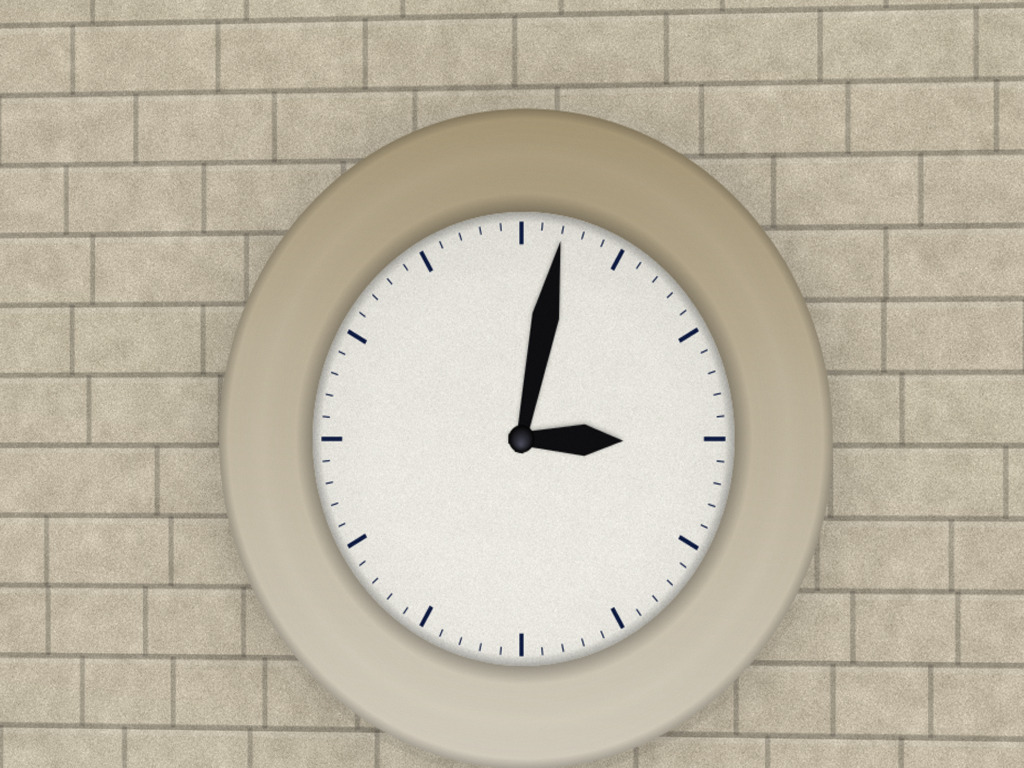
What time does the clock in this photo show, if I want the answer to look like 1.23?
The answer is 3.02
